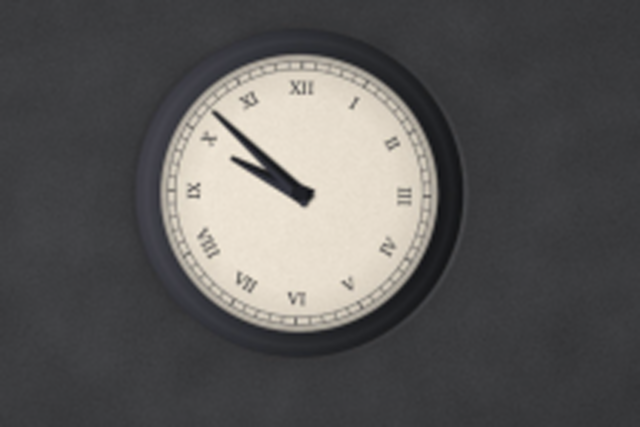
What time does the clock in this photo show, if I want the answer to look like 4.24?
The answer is 9.52
